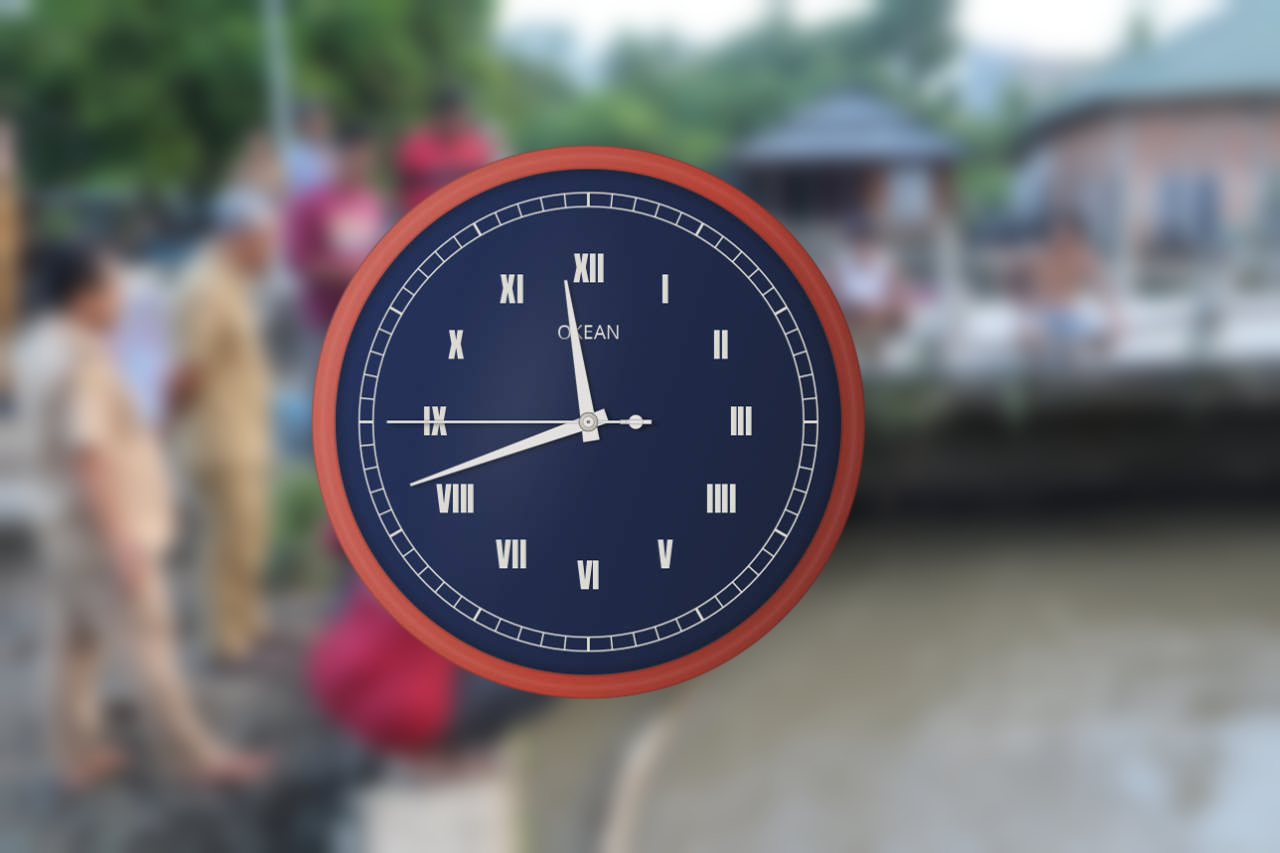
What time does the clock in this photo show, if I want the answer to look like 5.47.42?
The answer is 11.41.45
